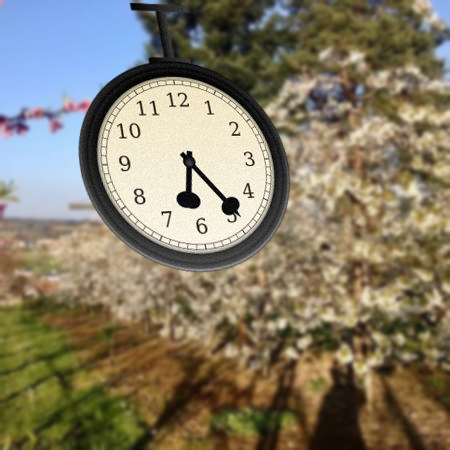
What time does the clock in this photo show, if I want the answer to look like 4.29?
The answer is 6.24
